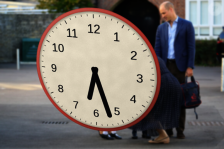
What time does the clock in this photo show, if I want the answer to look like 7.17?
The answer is 6.27
